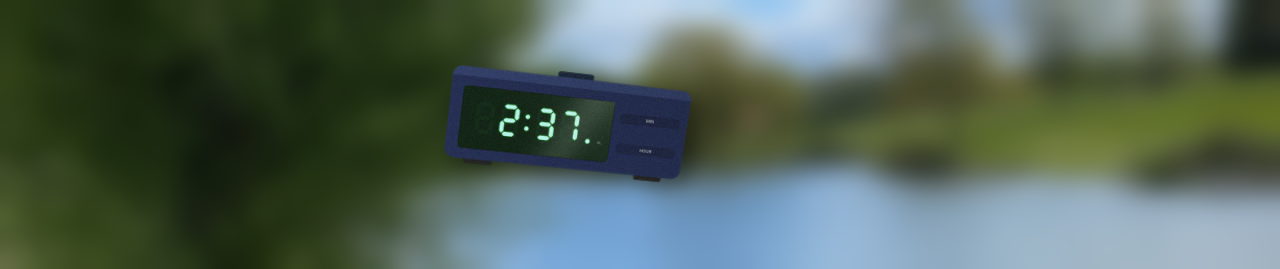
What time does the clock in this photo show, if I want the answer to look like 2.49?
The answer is 2.37
